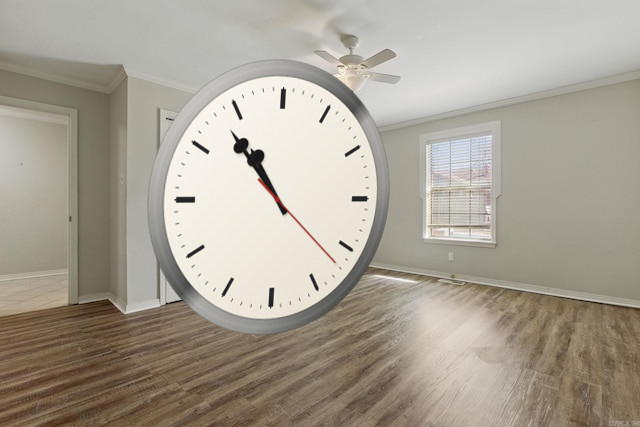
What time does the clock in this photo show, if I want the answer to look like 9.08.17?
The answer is 10.53.22
